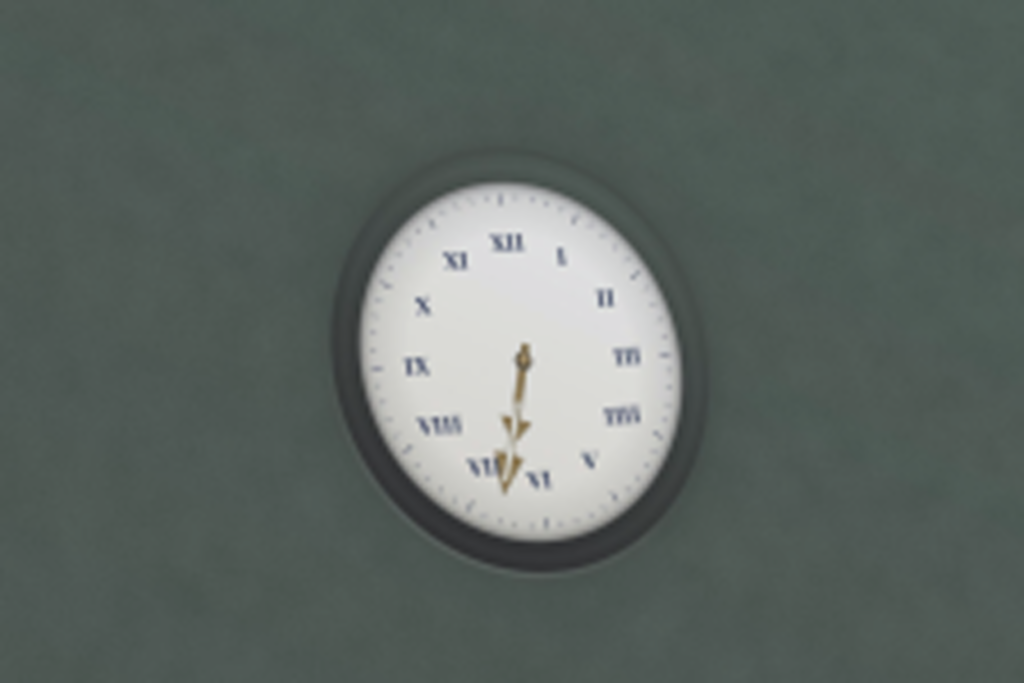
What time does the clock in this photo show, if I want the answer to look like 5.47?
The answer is 6.33
